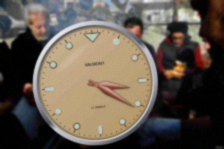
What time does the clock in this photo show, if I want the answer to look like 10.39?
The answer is 3.21
